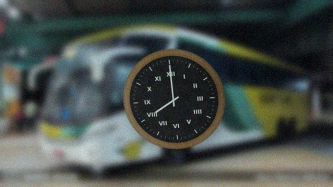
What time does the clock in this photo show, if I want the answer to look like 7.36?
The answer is 8.00
